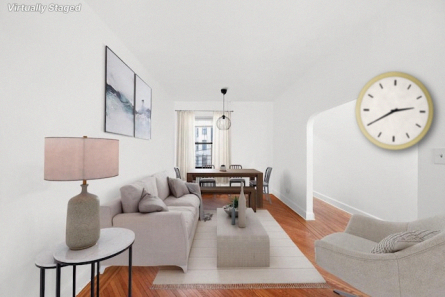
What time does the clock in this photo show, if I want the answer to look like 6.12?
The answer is 2.40
